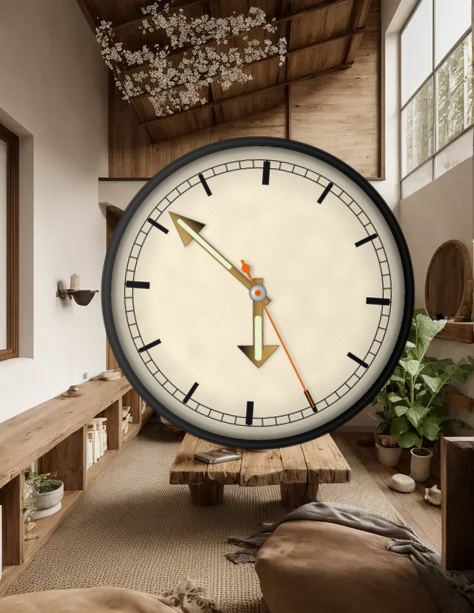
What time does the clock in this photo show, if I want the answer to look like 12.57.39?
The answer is 5.51.25
